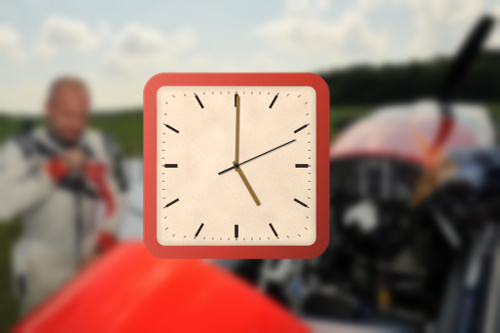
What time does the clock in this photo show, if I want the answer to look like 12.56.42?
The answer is 5.00.11
